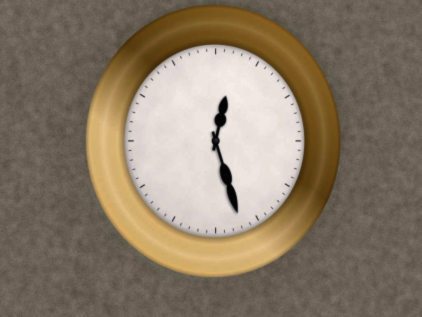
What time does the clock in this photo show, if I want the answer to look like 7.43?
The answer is 12.27
